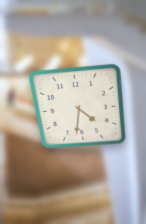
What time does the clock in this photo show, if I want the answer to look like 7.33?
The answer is 4.32
